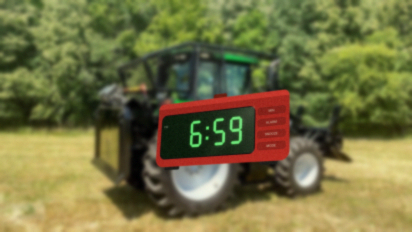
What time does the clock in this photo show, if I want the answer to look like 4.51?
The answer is 6.59
